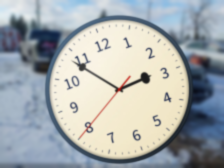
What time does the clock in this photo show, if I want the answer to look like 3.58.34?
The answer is 2.53.40
